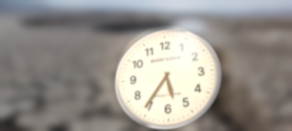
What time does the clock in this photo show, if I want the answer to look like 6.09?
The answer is 5.36
